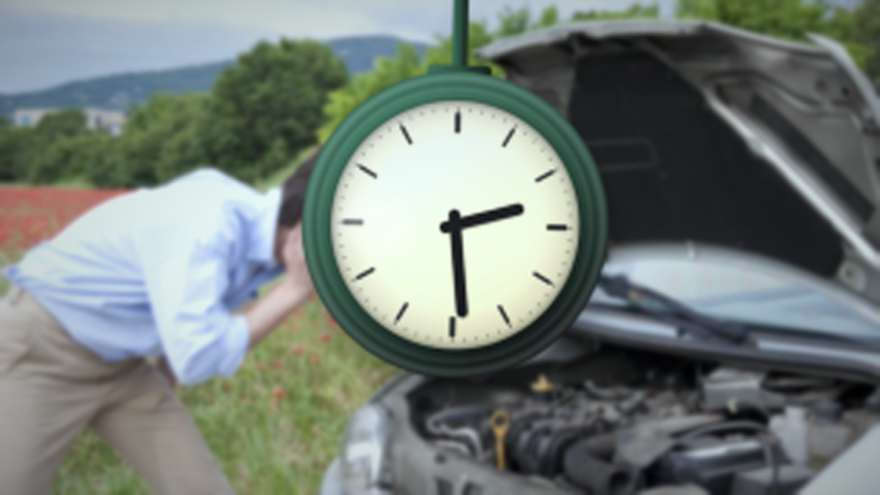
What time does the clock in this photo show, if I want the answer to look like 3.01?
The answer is 2.29
